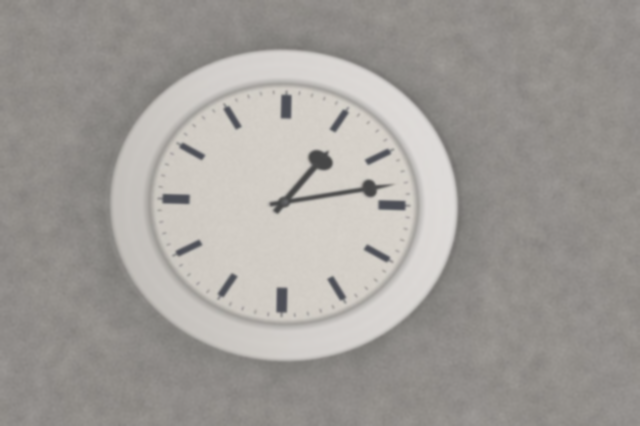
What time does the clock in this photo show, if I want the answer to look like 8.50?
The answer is 1.13
